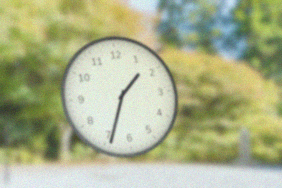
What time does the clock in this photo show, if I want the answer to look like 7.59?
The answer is 1.34
